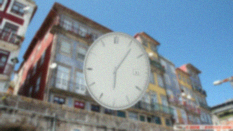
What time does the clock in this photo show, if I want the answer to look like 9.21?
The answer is 6.06
